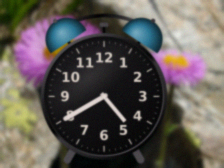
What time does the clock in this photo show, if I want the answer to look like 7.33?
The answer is 4.40
